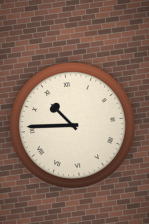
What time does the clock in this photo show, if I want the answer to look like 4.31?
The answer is 10.46
